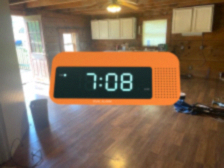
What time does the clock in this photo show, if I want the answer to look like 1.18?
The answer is 7.08
